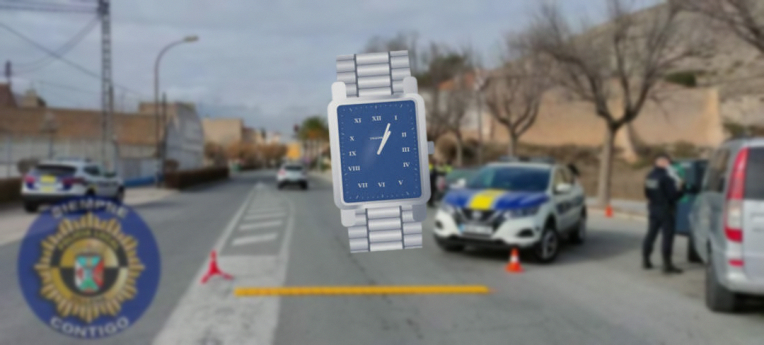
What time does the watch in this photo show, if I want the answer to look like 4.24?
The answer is 1.04
